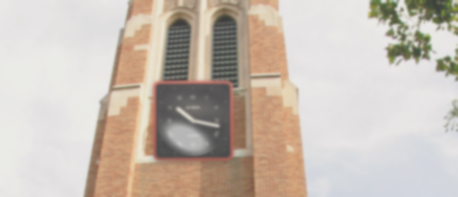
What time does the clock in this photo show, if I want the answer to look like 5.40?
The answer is 10.17
